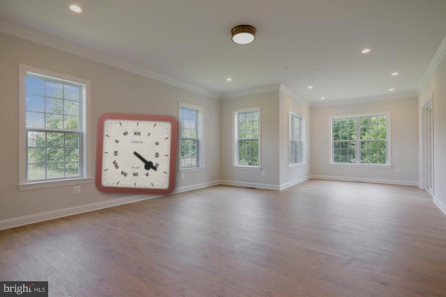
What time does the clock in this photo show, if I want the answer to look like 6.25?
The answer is 4.21
